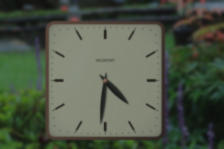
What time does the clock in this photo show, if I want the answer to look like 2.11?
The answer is 4.31
